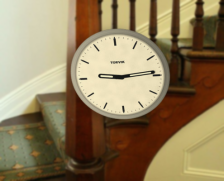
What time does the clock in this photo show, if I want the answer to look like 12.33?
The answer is 9.14
